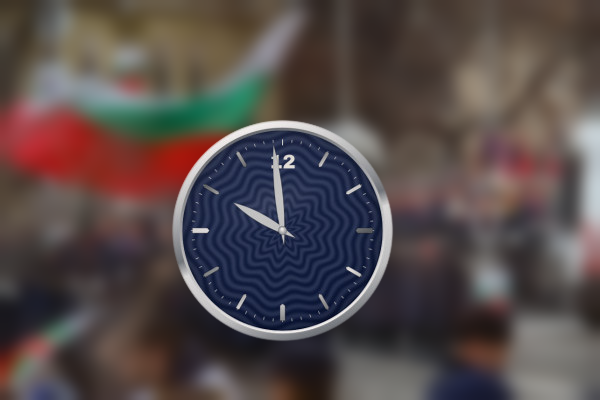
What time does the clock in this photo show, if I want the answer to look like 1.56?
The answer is 9.59
